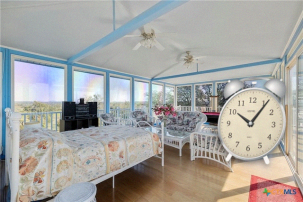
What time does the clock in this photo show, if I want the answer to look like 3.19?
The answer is 10.06
